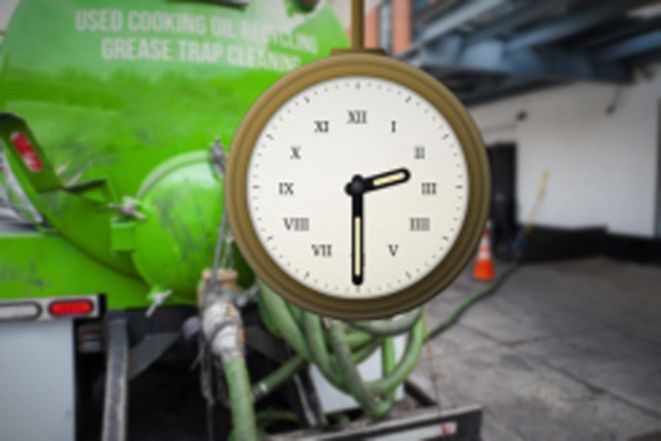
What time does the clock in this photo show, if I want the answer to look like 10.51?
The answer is 2.30
